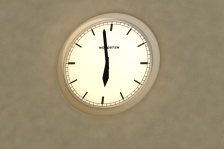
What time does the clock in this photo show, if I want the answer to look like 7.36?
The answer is 5.58
